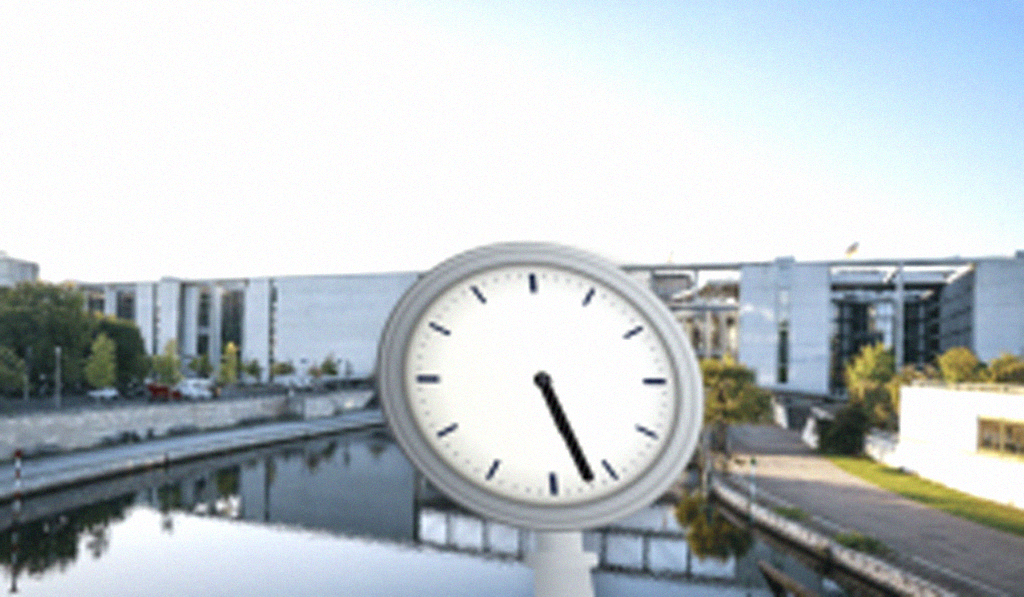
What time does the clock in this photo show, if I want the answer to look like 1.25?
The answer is 5.27
